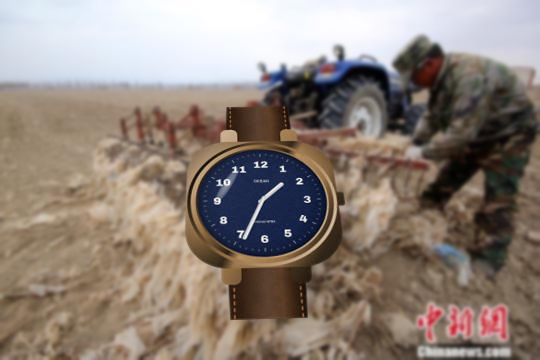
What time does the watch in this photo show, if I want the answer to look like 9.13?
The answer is 1.34
